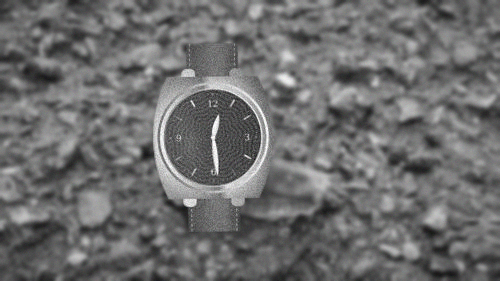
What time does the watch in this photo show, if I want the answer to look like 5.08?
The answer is 12.29
